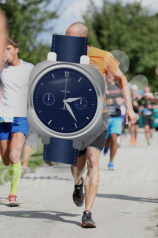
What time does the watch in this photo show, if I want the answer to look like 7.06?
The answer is 2.24
